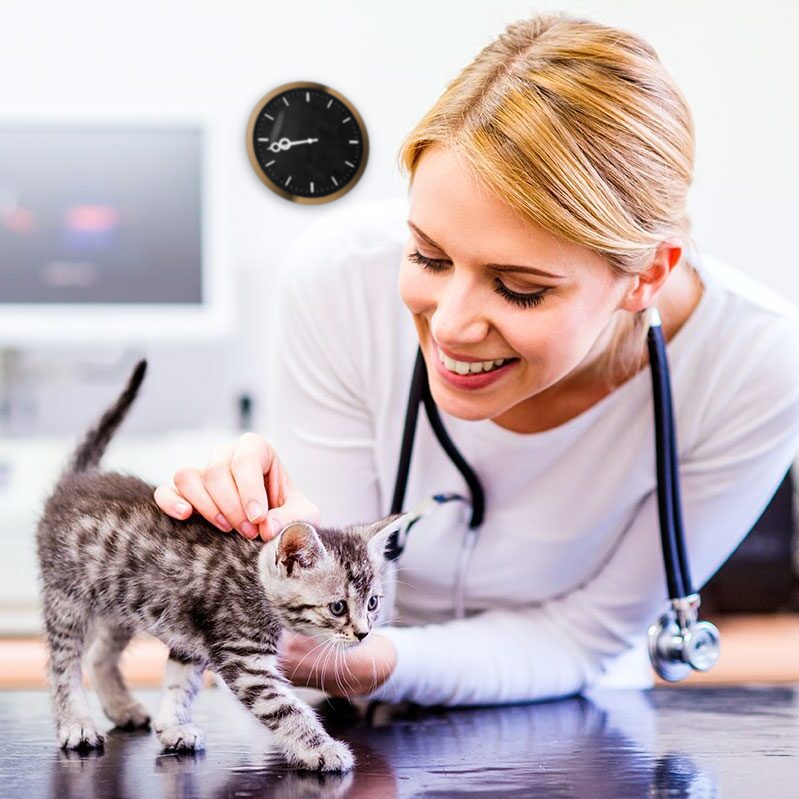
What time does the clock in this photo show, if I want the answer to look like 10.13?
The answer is 8.43
